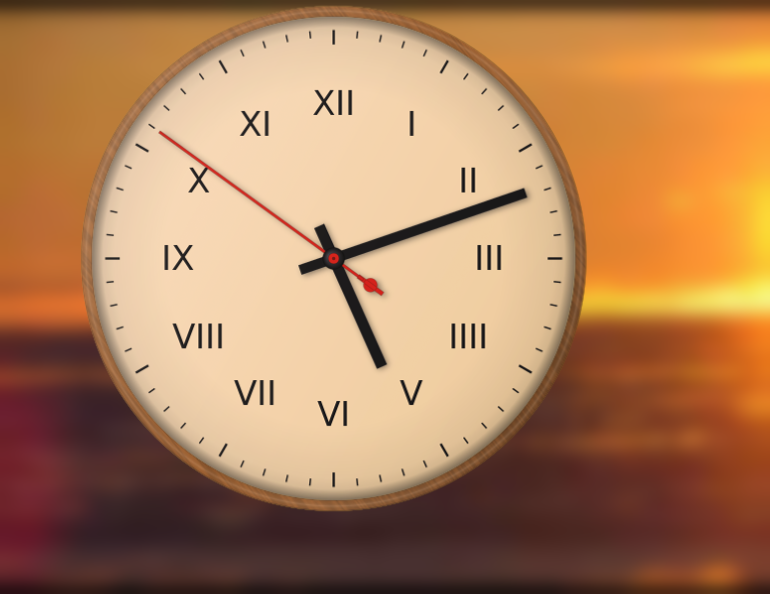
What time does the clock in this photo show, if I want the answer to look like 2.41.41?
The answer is 5.11.51
